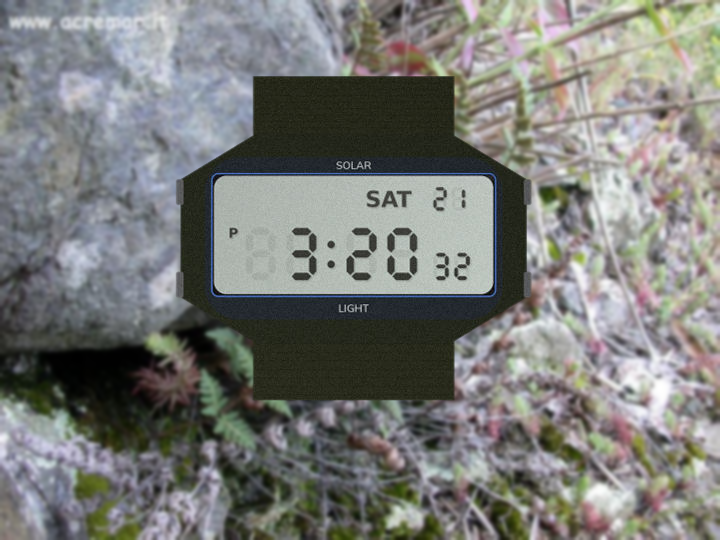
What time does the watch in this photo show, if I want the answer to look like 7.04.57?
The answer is 3.20.32
